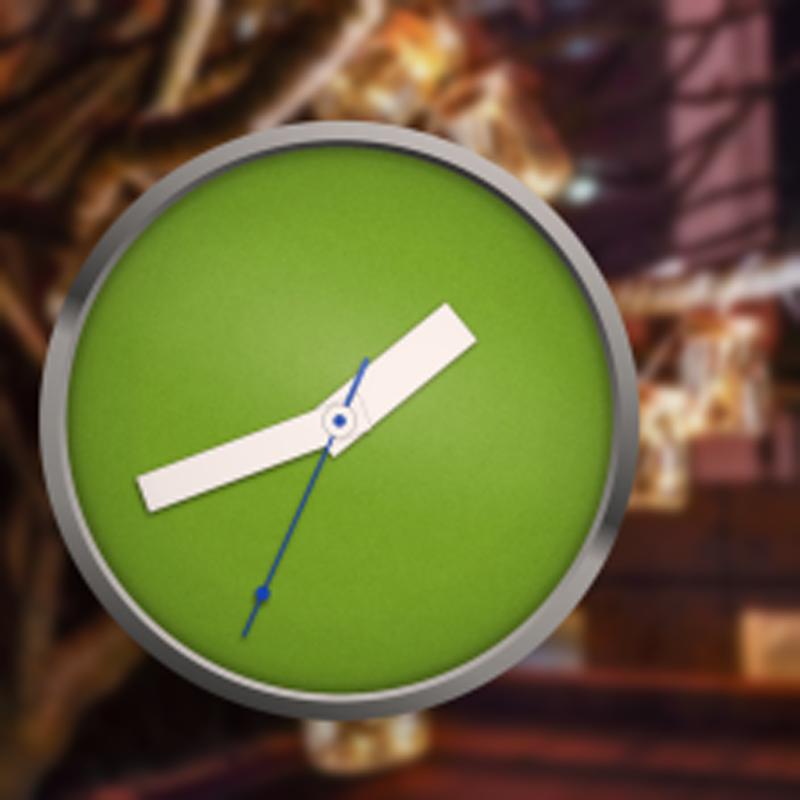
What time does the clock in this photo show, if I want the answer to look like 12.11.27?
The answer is 1.41.34
